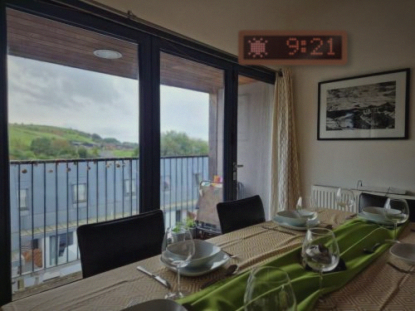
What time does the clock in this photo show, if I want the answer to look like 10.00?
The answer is 9.21
